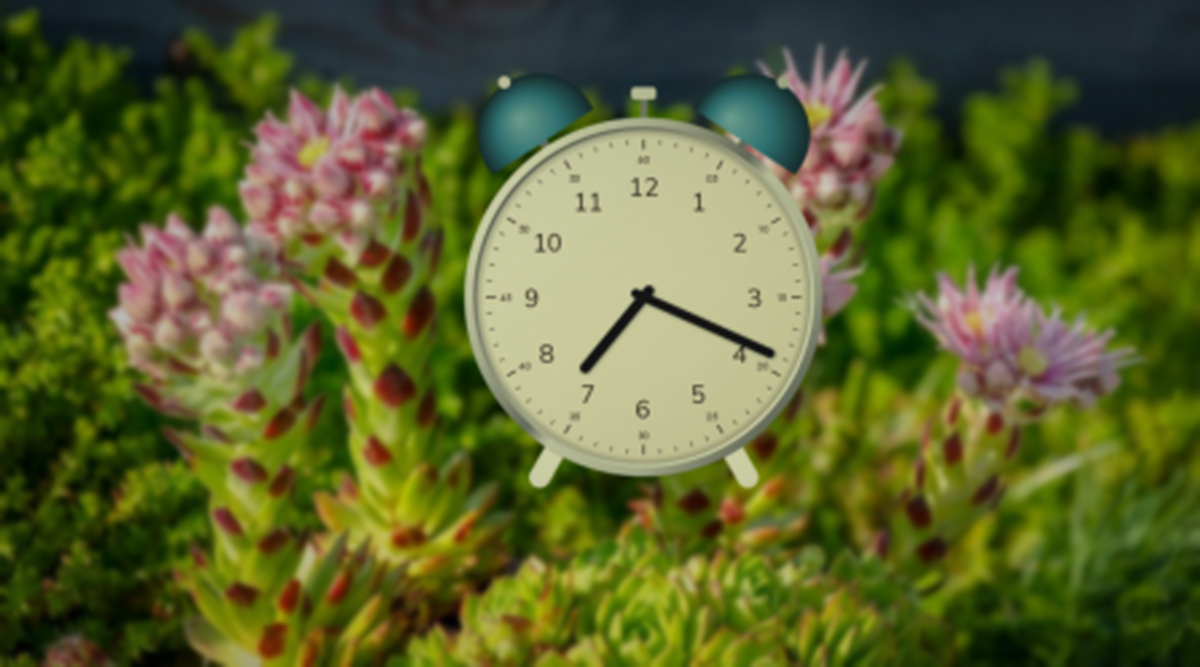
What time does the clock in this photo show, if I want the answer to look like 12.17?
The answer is 7.19
